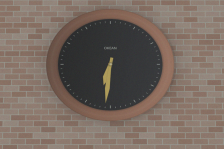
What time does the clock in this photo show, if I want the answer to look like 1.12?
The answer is 6.31
